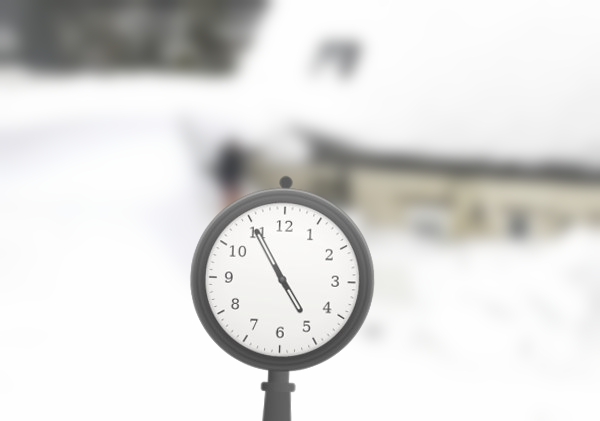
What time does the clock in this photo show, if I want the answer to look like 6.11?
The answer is 4.55
